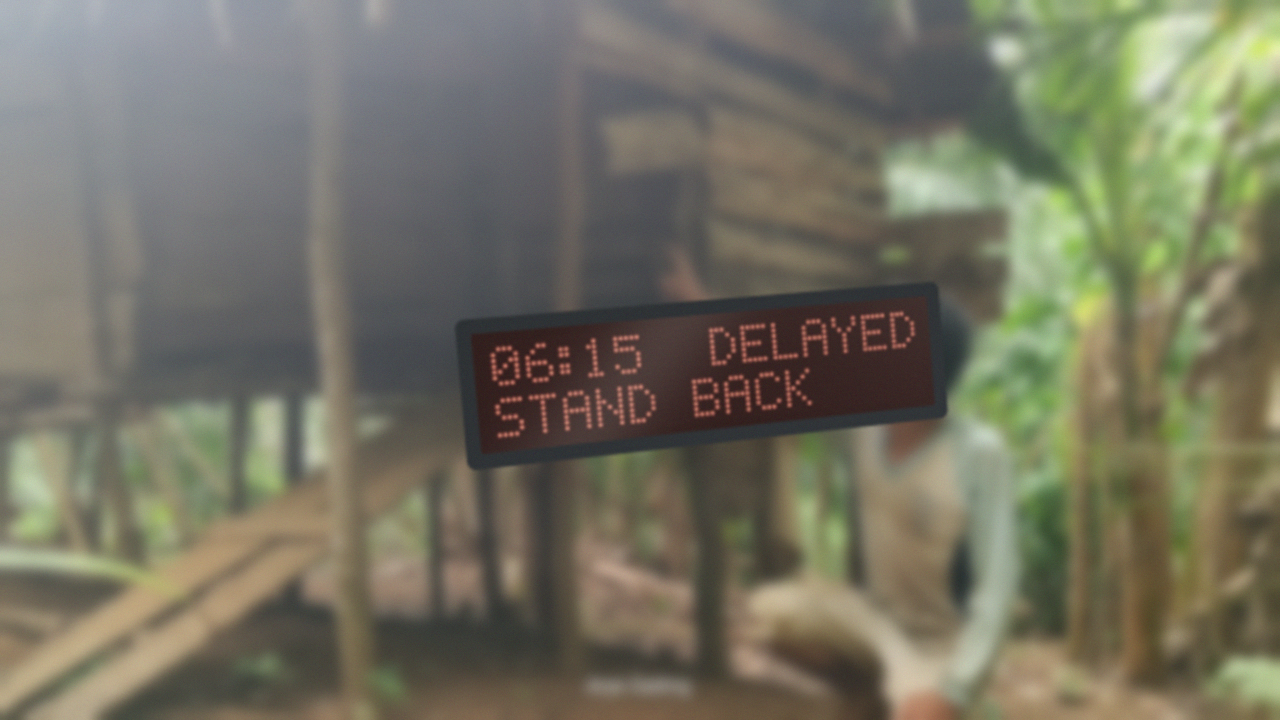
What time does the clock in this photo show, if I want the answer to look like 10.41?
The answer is 6.15
